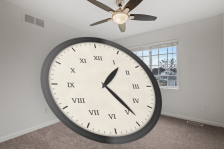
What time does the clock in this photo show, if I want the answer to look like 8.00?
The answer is 1.24
